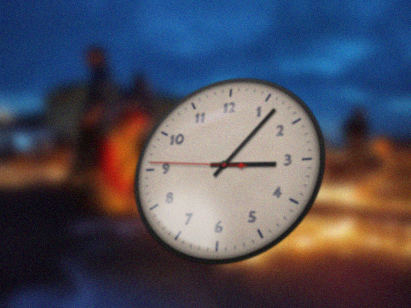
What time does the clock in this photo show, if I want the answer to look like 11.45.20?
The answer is 3.06.46
